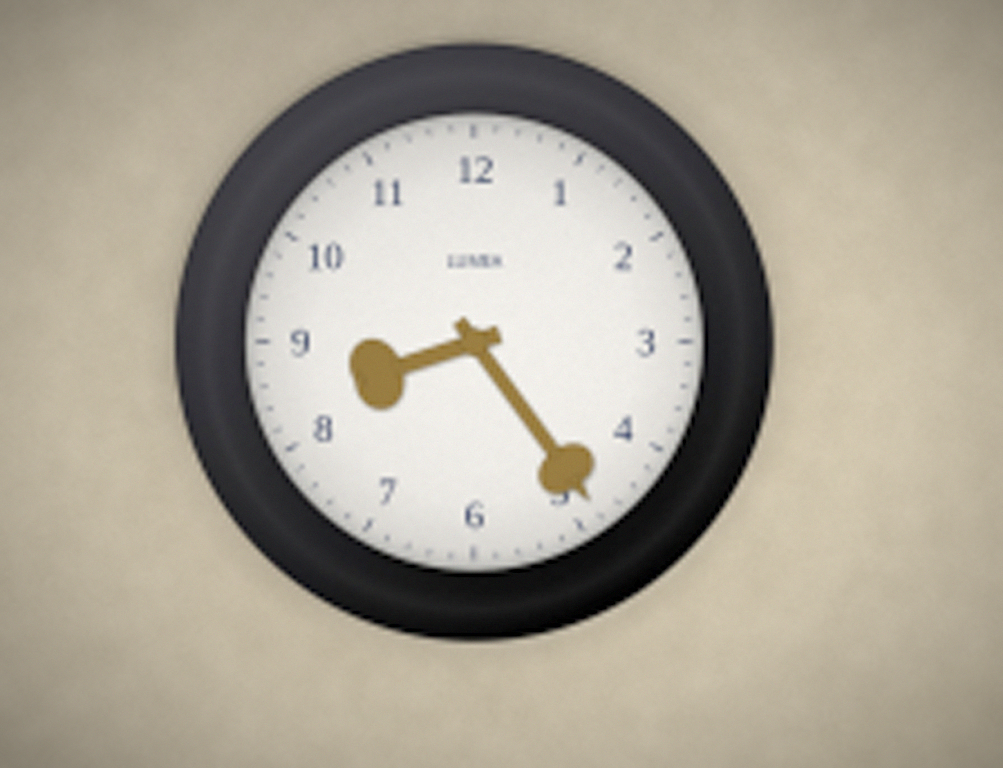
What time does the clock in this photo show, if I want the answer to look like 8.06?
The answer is 8.24
